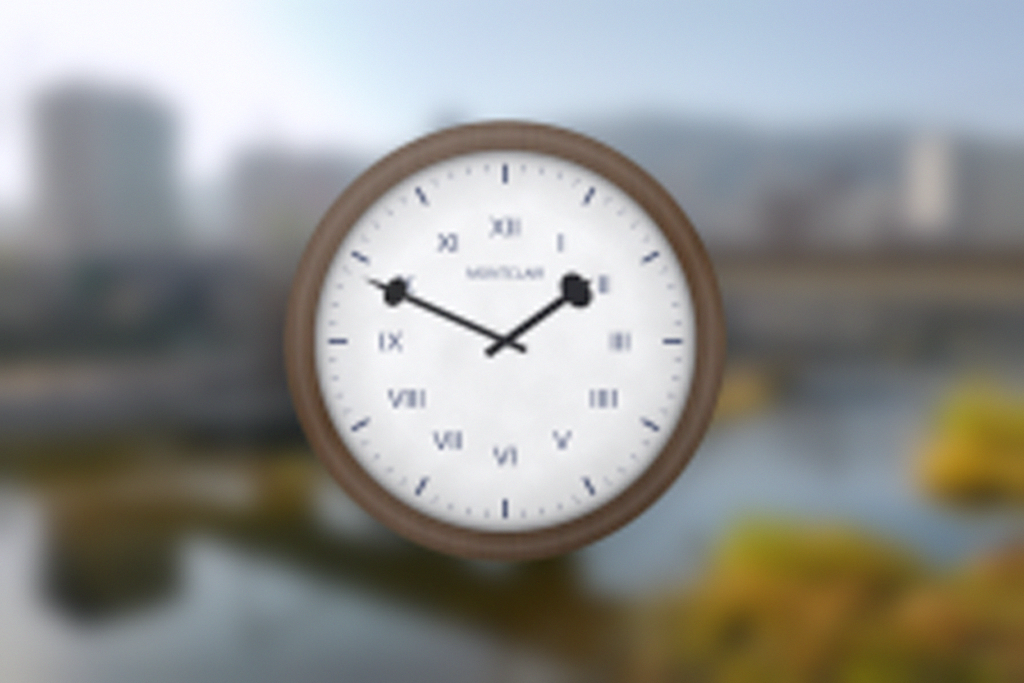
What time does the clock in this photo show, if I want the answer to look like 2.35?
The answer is 1.49
